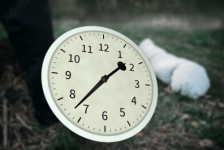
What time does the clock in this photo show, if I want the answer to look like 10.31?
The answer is 1.37
